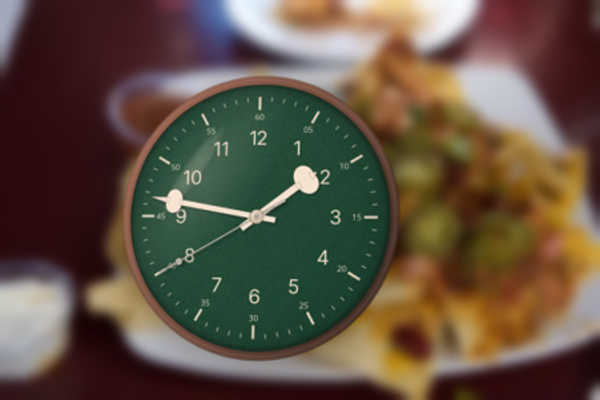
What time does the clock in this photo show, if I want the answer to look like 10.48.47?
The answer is 1.46.40
